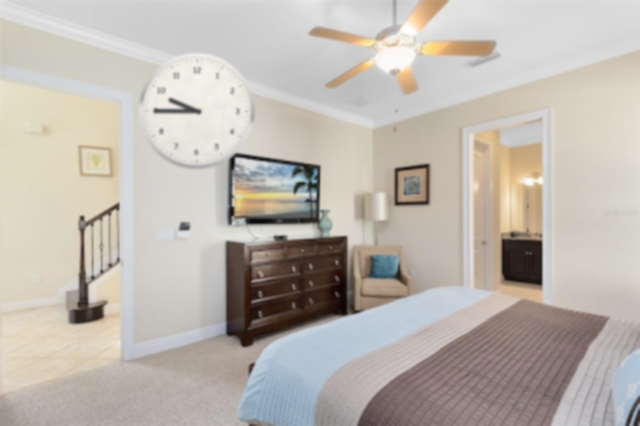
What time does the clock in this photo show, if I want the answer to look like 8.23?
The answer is 9.45
